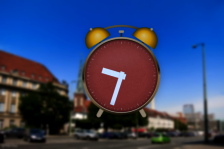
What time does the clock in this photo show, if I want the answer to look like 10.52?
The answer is 9.33
